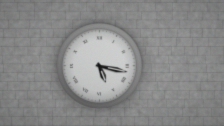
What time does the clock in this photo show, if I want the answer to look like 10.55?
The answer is 5.17
